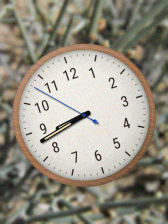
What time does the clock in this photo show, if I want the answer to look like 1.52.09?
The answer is 8.42.53
